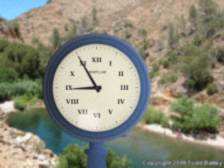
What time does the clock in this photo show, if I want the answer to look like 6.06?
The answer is 8.55
